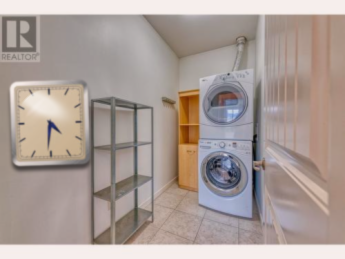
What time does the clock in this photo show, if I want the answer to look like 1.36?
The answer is 4.31
